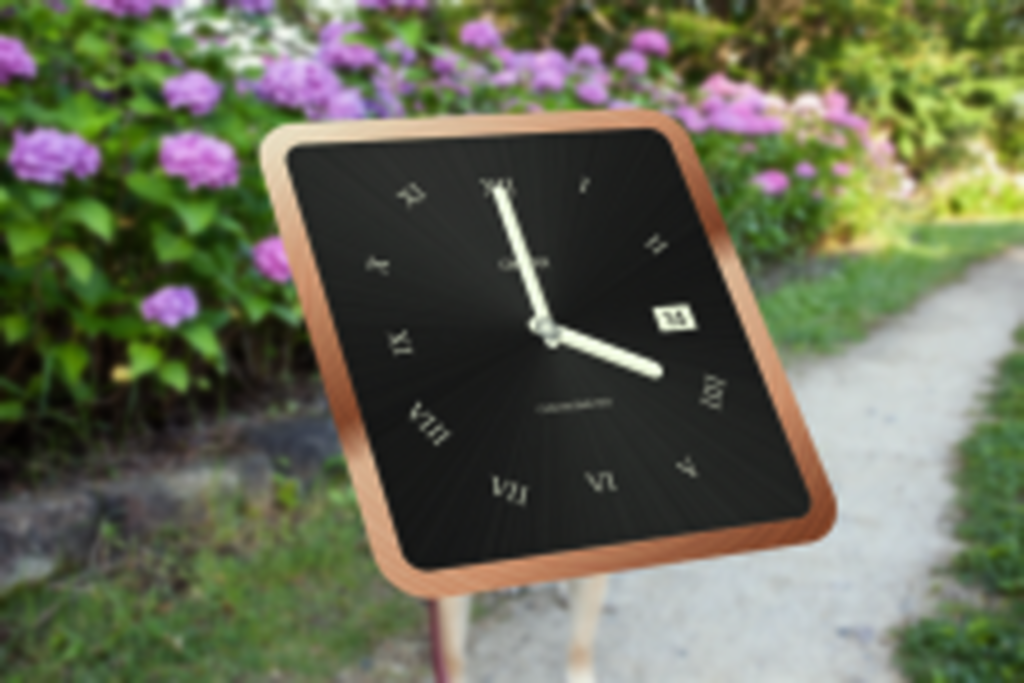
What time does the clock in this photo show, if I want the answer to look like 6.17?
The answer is 4.00
